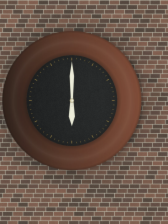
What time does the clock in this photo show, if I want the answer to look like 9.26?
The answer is 6.00
